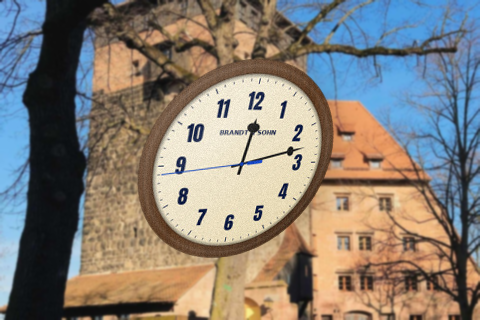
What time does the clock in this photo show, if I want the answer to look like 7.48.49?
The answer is 12.12.44
